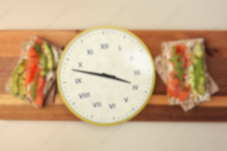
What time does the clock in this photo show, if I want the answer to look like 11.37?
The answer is 3.48
